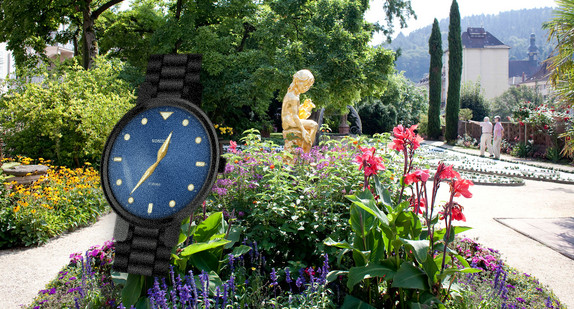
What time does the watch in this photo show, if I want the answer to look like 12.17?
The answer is 12.36
